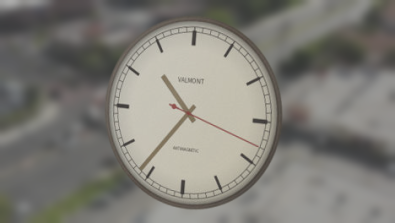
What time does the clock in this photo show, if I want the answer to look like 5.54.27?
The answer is 10.36.18
